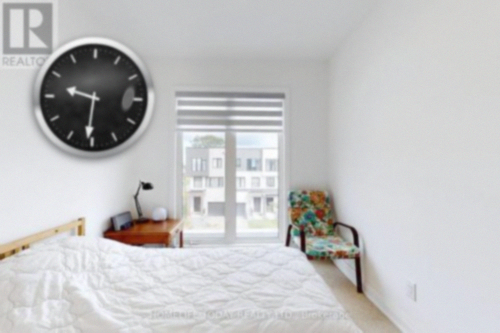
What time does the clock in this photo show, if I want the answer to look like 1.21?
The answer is 9.31
